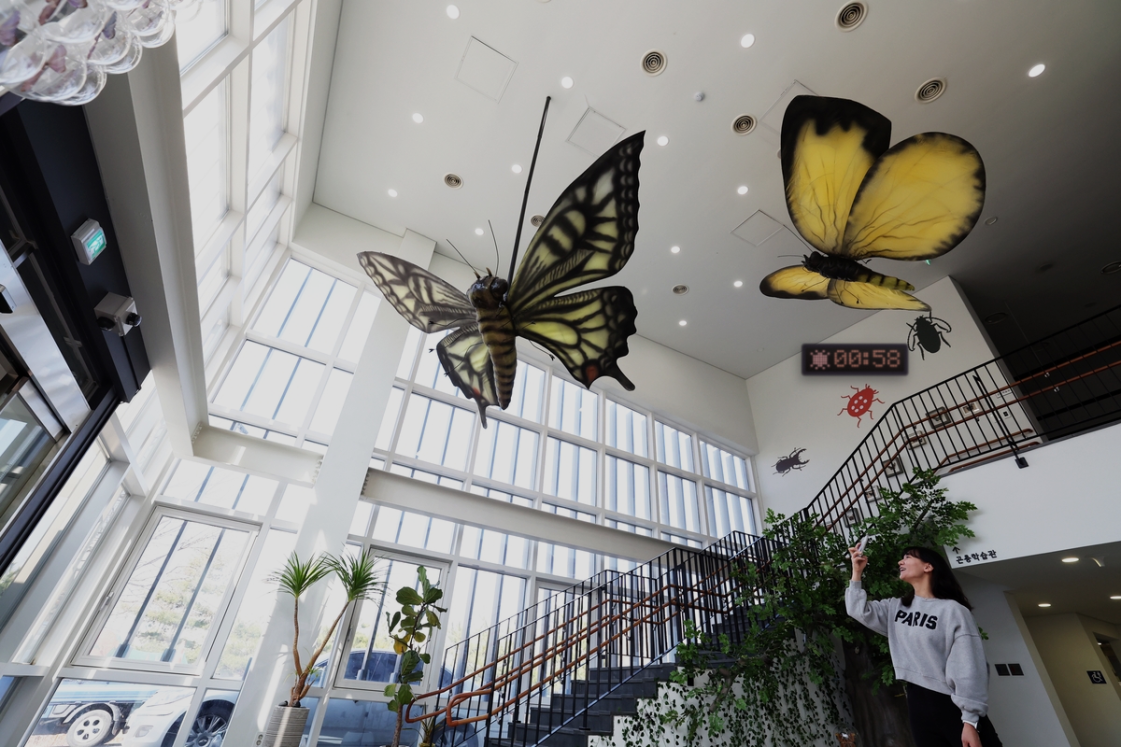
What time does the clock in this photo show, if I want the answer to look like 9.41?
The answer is 0.58
